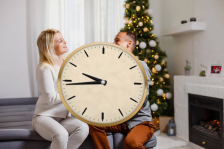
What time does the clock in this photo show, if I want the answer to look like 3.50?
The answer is 9.44
